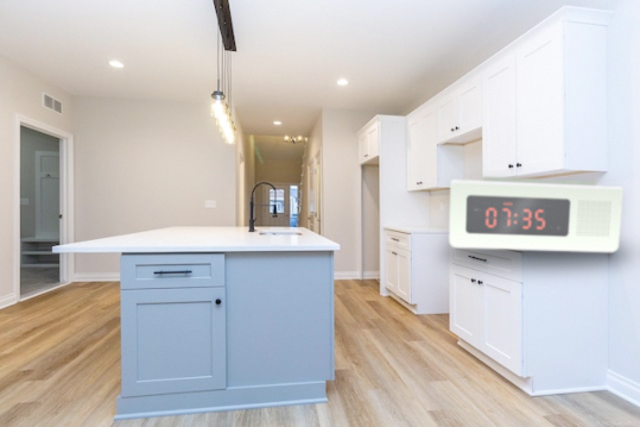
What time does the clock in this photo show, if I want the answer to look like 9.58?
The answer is 7.35
